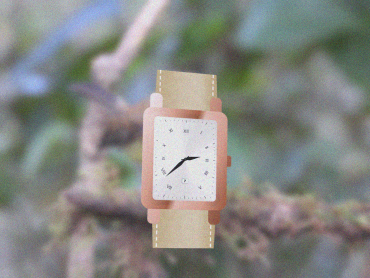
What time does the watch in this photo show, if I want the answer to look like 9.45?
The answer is 2.38
